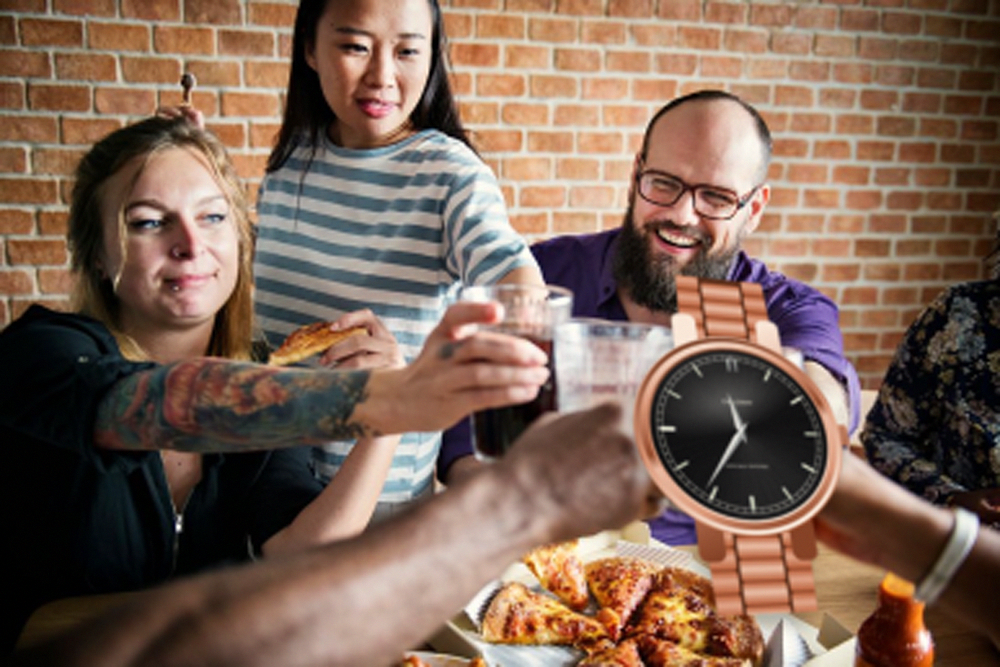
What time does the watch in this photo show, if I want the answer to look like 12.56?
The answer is 11.36
